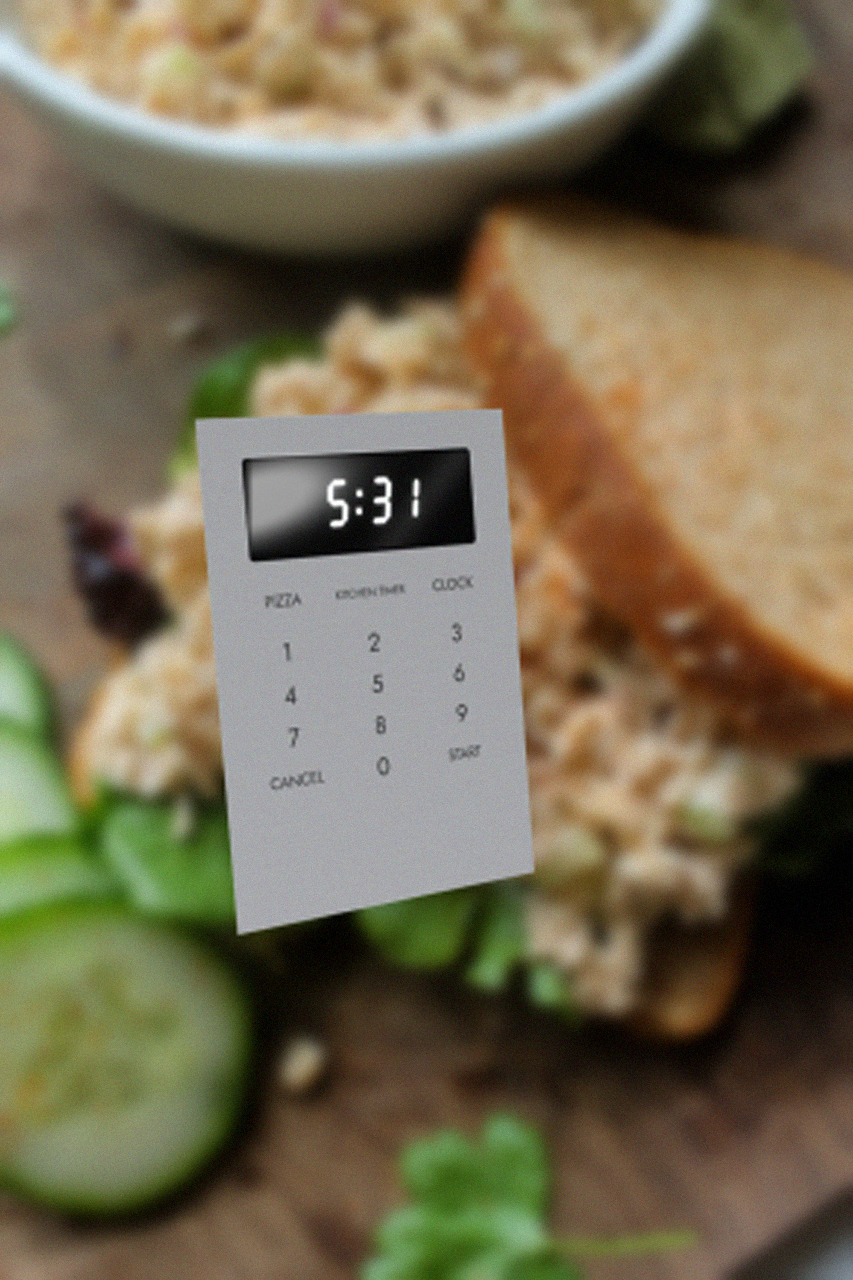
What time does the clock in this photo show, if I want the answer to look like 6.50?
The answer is 5.31
